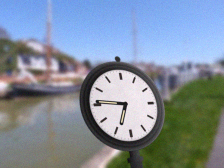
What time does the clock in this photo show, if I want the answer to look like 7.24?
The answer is 6.46
